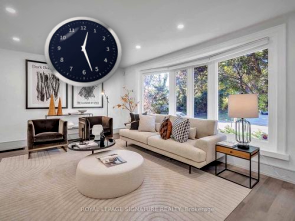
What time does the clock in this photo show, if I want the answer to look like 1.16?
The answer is 12.27
